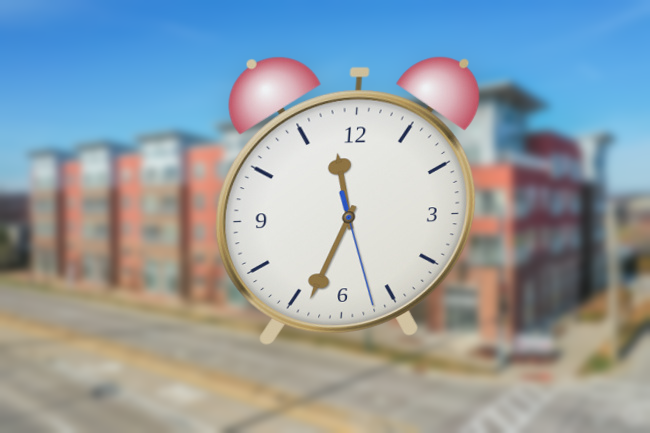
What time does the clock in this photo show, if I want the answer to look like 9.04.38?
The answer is 11.33.27
